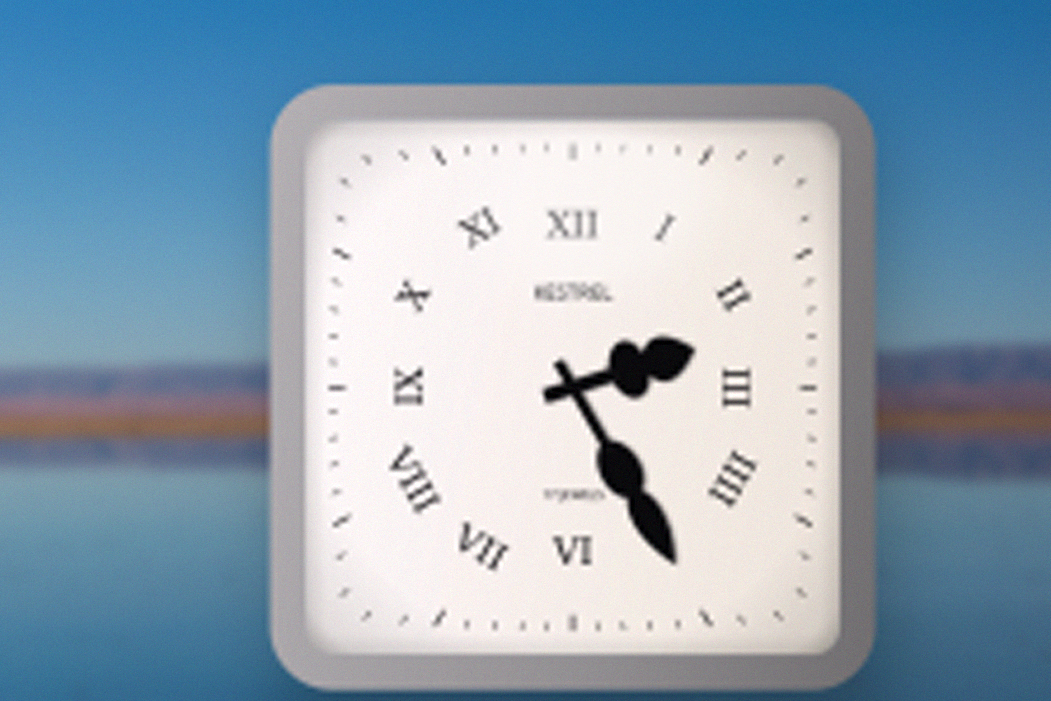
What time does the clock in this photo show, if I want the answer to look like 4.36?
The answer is 2.25
